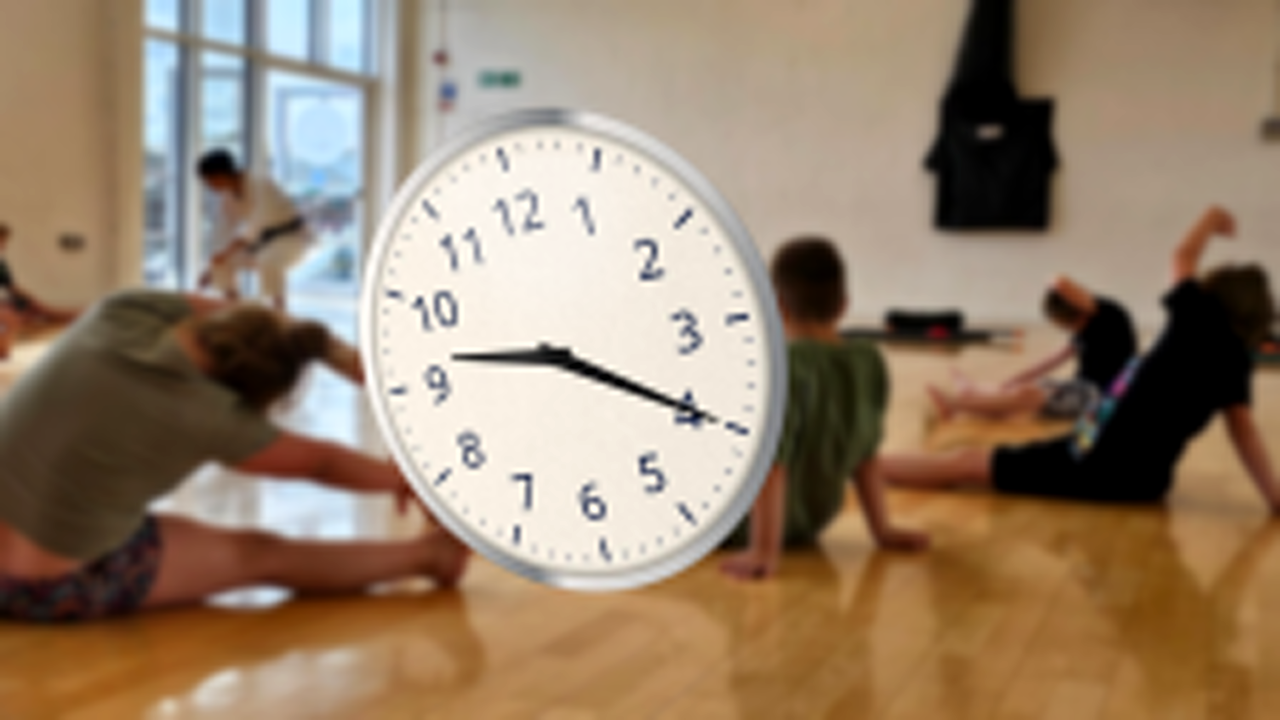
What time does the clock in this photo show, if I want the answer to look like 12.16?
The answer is 9.20
